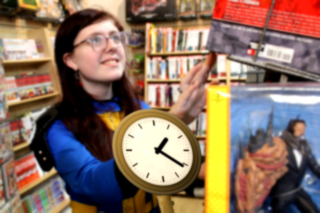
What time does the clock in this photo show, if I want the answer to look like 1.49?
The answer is 1.21
